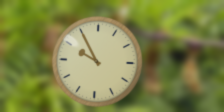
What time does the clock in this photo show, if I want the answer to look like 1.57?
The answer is 9.55
